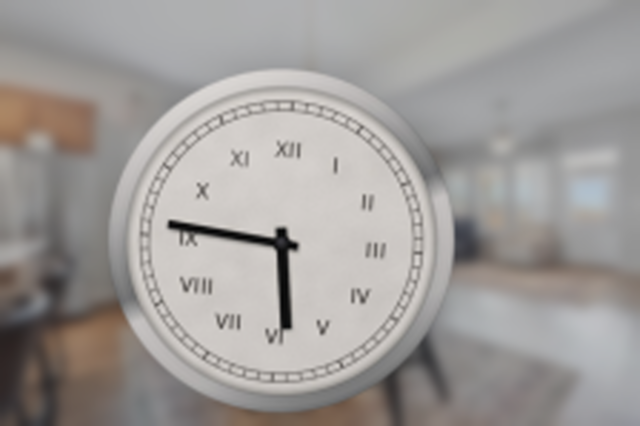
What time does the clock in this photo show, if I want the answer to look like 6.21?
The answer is 5.46
